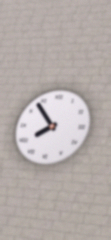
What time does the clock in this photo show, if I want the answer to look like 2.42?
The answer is 7.53
